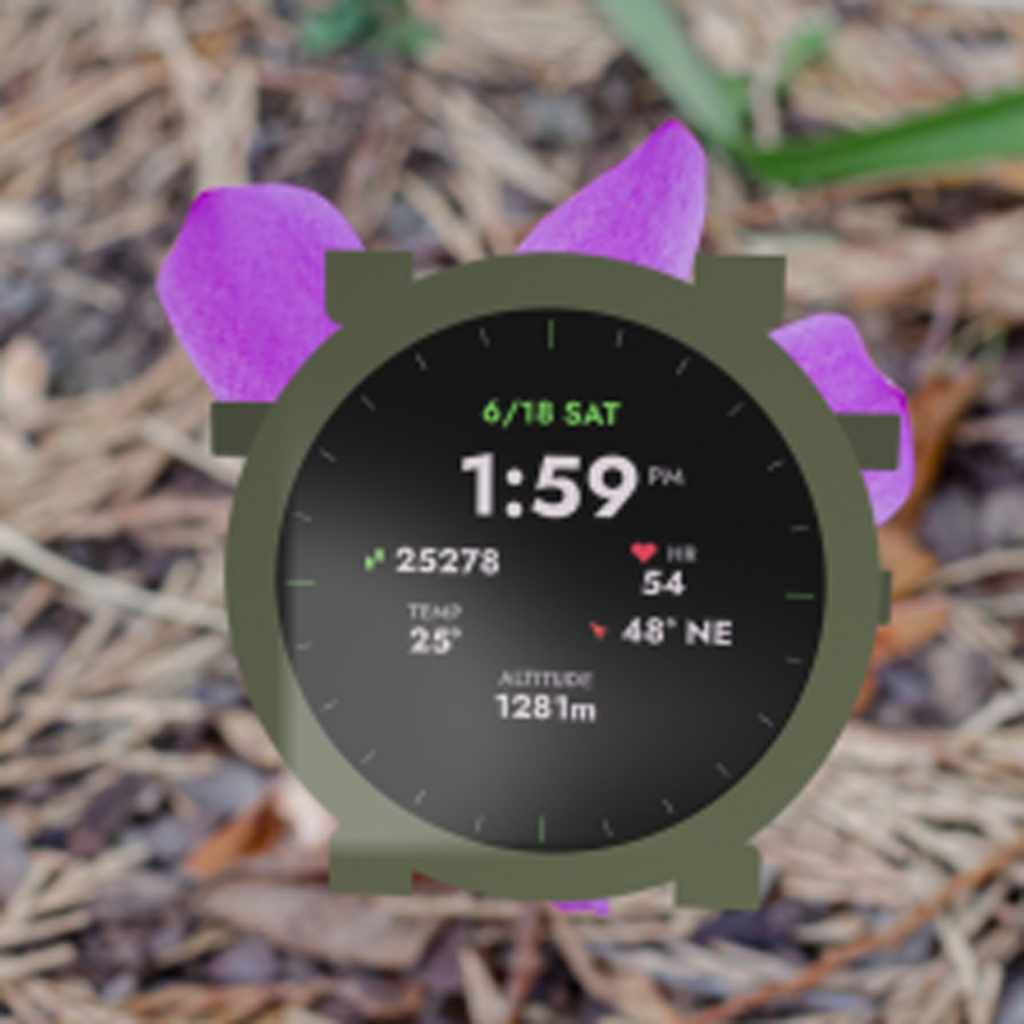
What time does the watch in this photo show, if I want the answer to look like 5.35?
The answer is 1.59
